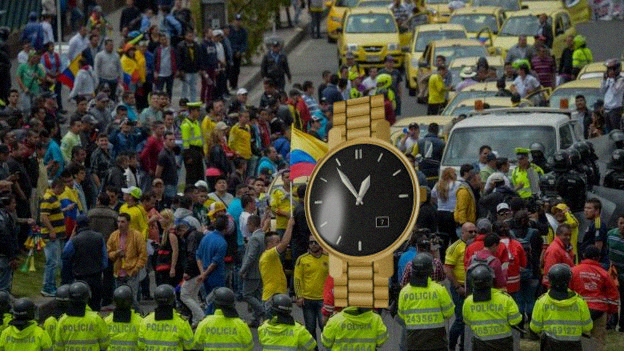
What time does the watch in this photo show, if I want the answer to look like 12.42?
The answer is 12.54
